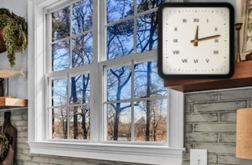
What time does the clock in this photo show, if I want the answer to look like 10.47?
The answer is 12.13
